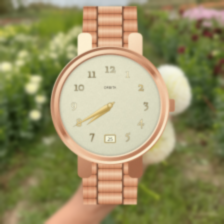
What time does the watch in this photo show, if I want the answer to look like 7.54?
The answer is 7.40
